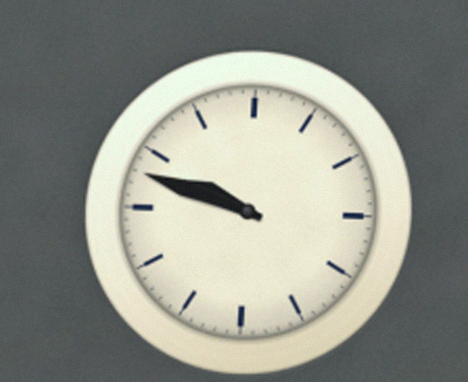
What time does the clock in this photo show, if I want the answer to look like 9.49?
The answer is 9.48
